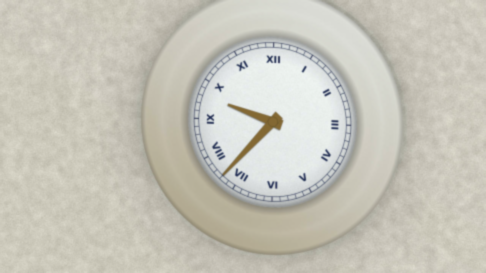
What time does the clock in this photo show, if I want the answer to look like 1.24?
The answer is 9.37
